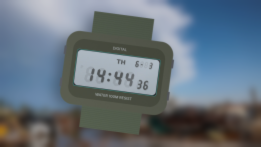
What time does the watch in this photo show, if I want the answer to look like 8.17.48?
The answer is 14.44.36
